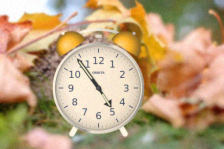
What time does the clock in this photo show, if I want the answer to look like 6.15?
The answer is 4.54
